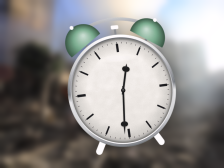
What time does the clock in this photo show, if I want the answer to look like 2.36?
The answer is 12.31
